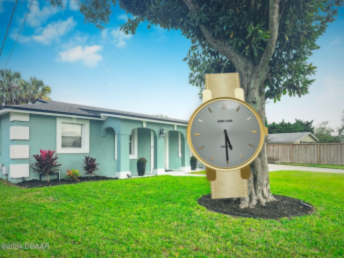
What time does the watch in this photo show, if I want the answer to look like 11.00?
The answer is 5.30
